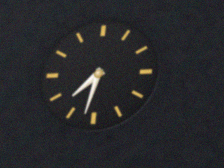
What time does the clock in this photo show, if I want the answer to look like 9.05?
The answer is 7.32
